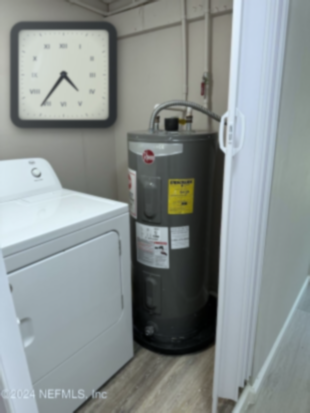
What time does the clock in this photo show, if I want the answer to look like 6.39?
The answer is 4.36
